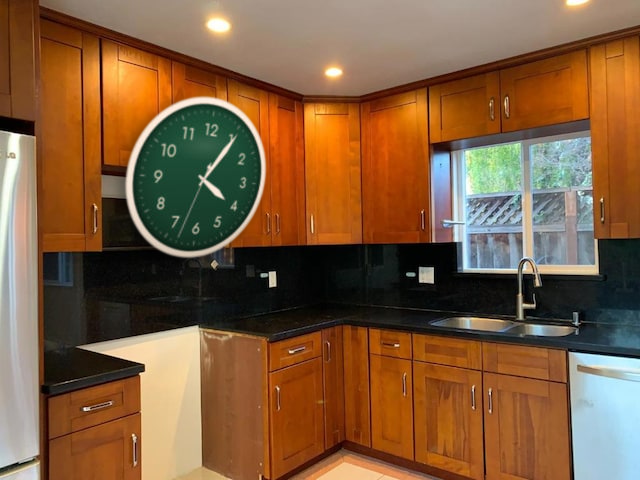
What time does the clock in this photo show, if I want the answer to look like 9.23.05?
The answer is 4.05.33
